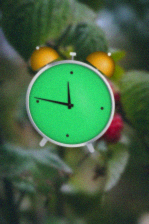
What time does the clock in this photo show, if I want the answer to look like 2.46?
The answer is 11.46
